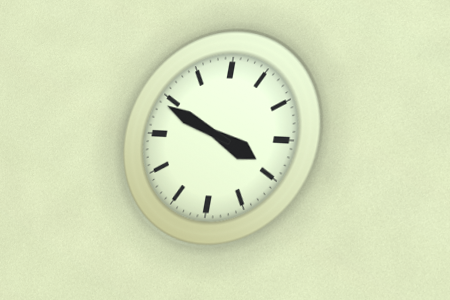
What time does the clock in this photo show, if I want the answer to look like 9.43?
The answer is 3.49
